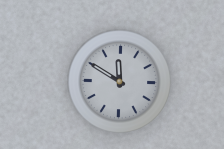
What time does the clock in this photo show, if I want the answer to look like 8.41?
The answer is 11.50
